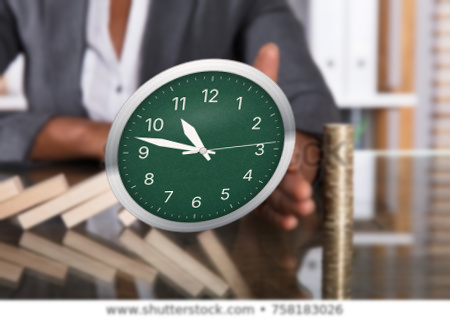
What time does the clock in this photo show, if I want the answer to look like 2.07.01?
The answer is 10.47.14
